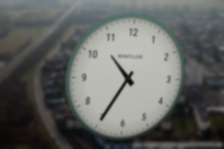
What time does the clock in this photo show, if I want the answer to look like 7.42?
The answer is 10.35
